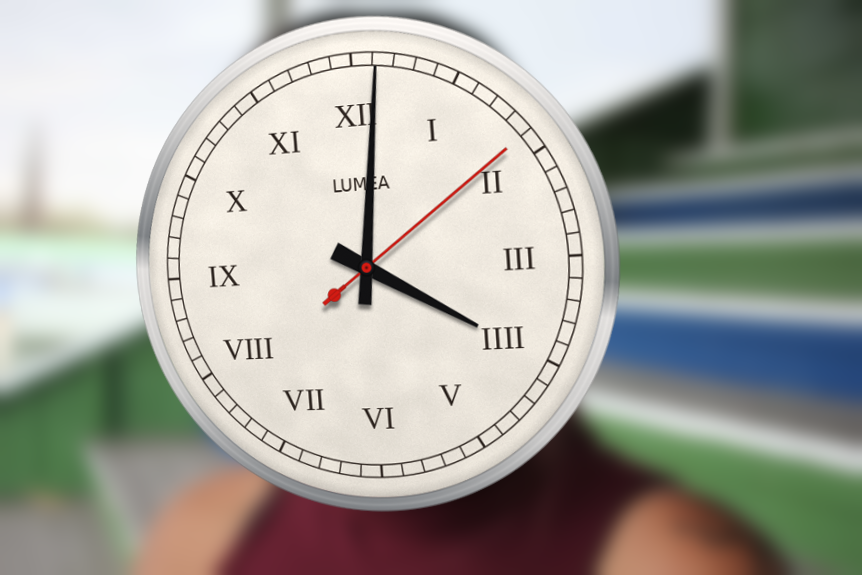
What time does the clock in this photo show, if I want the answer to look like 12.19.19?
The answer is 4.01.09
